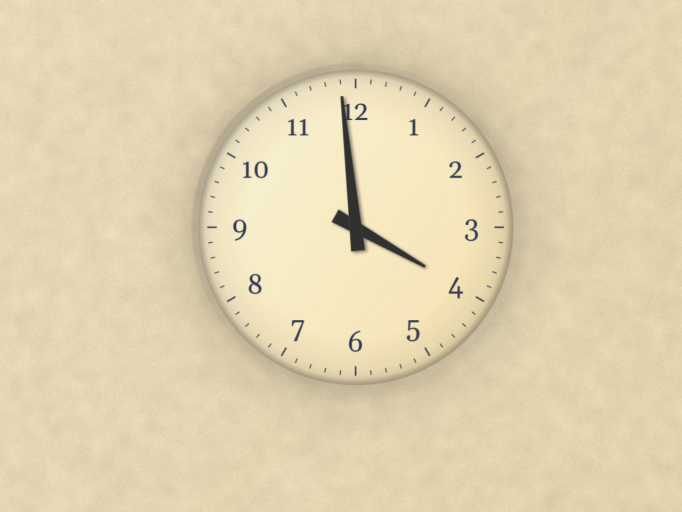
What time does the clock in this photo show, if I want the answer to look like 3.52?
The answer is 3.59
